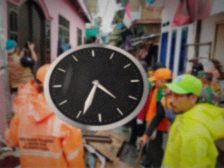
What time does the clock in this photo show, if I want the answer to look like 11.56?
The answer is 4.34
